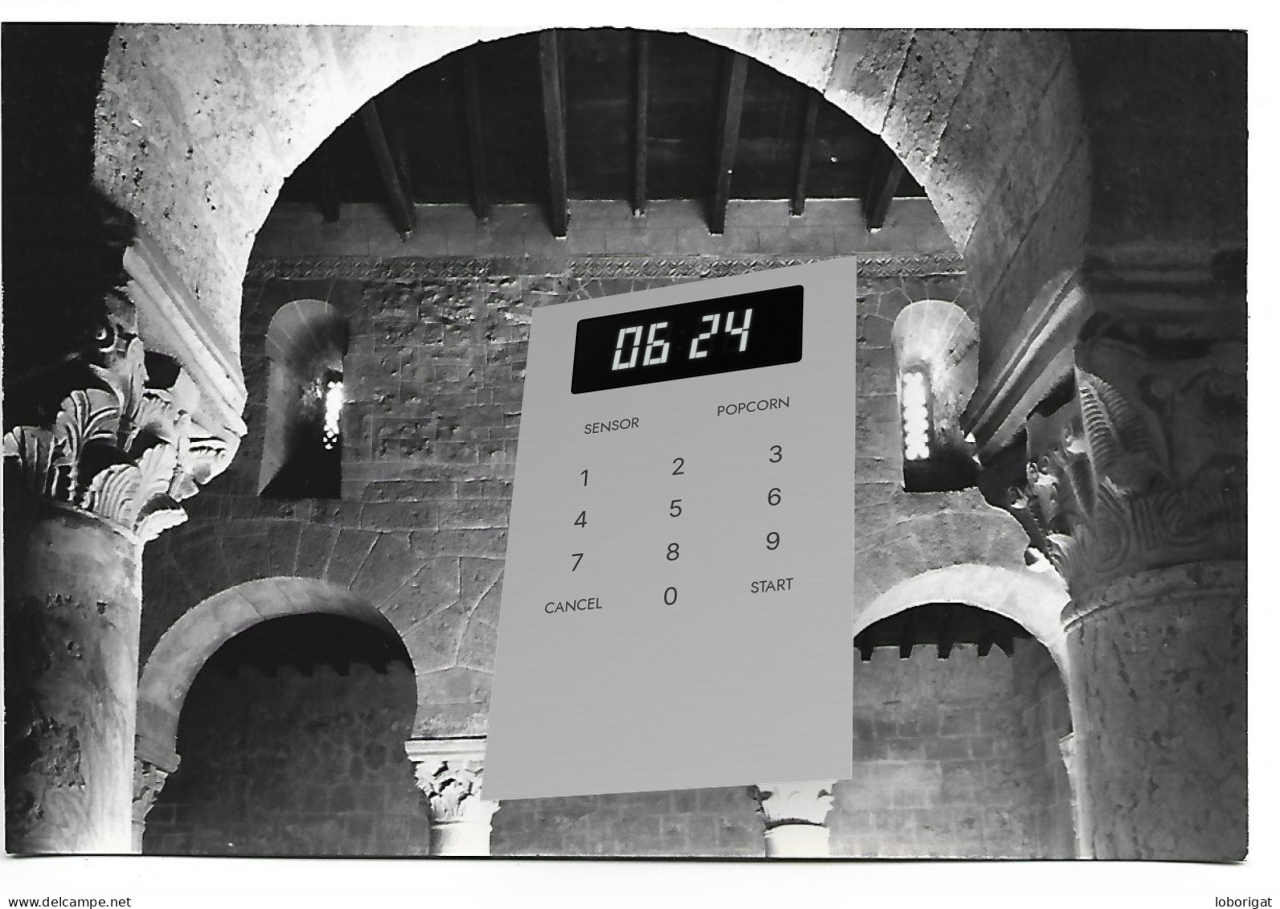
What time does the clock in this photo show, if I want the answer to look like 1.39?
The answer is 6.24
